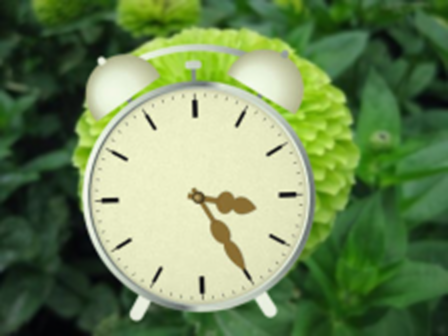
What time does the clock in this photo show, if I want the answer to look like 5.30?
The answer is 3.25
